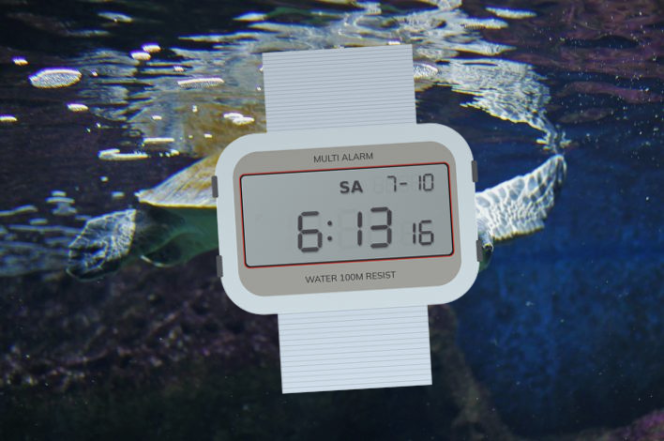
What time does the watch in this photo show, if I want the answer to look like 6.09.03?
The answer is 6.13.16
